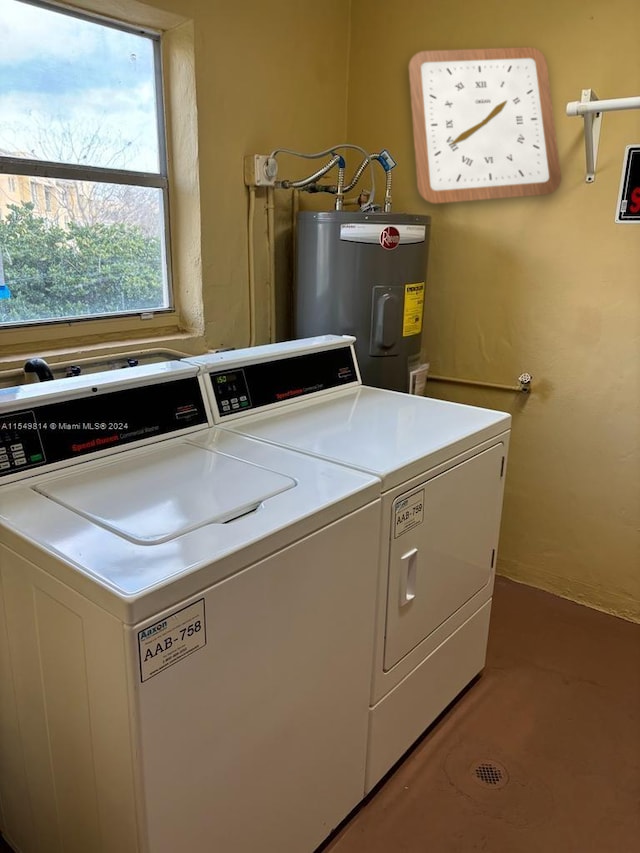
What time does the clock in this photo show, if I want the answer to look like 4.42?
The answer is 1.40
